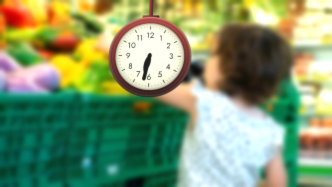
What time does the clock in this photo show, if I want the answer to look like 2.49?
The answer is 6.32
